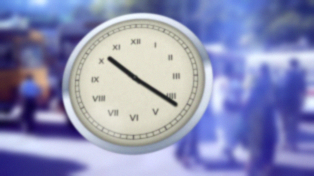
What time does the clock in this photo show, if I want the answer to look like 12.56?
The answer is 10.21
